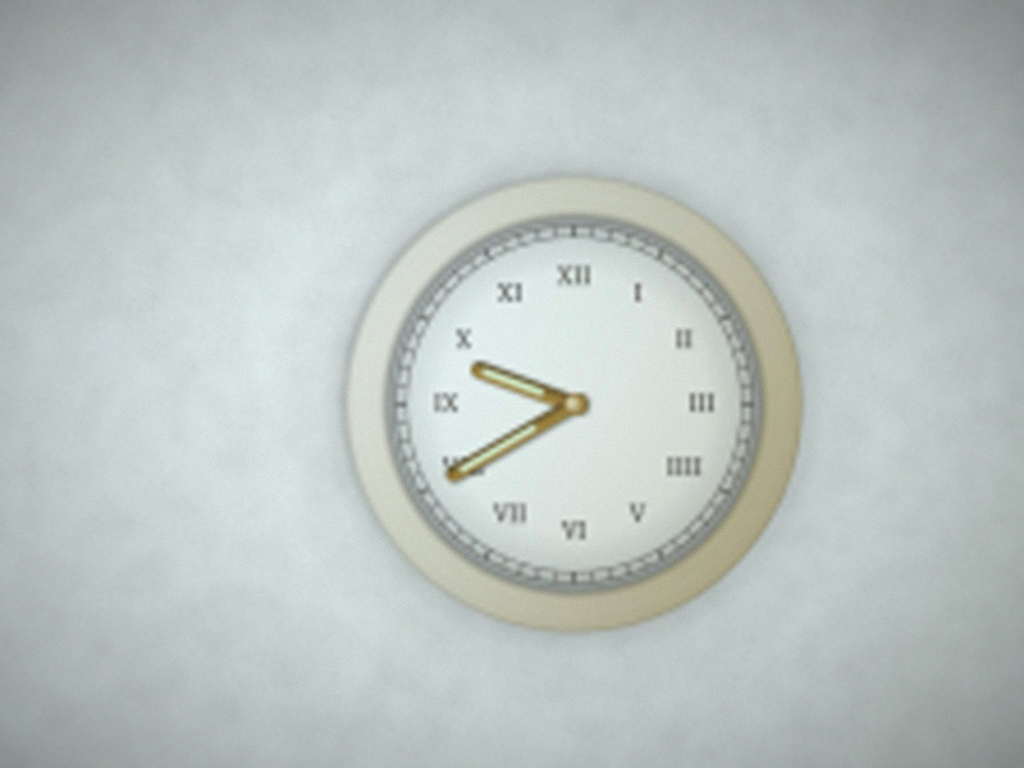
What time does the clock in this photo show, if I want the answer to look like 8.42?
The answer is 9.40
